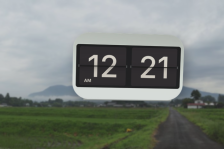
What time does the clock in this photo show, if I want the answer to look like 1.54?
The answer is 12.21
